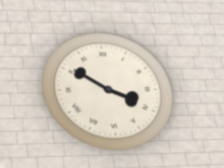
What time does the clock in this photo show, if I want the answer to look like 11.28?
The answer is 3.51
